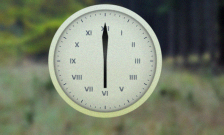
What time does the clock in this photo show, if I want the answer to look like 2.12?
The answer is 6.00
